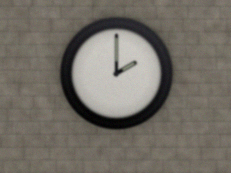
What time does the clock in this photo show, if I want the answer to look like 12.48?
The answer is 2.00
